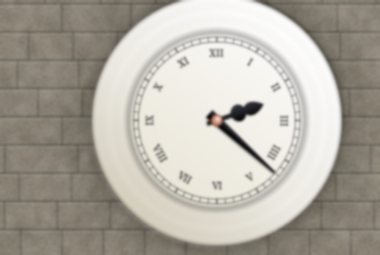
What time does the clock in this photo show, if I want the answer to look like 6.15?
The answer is 2.22
